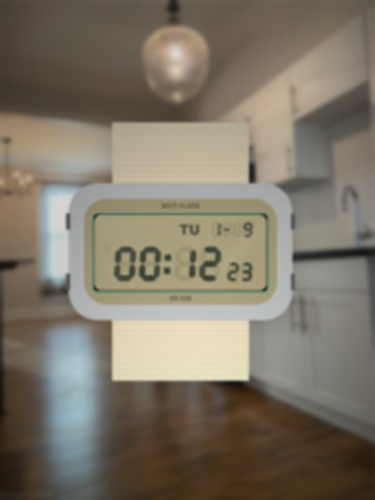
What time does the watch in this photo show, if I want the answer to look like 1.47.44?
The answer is 0.12.23
